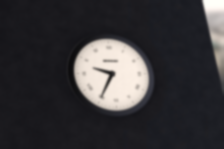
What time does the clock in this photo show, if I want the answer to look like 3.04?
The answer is 9.35
